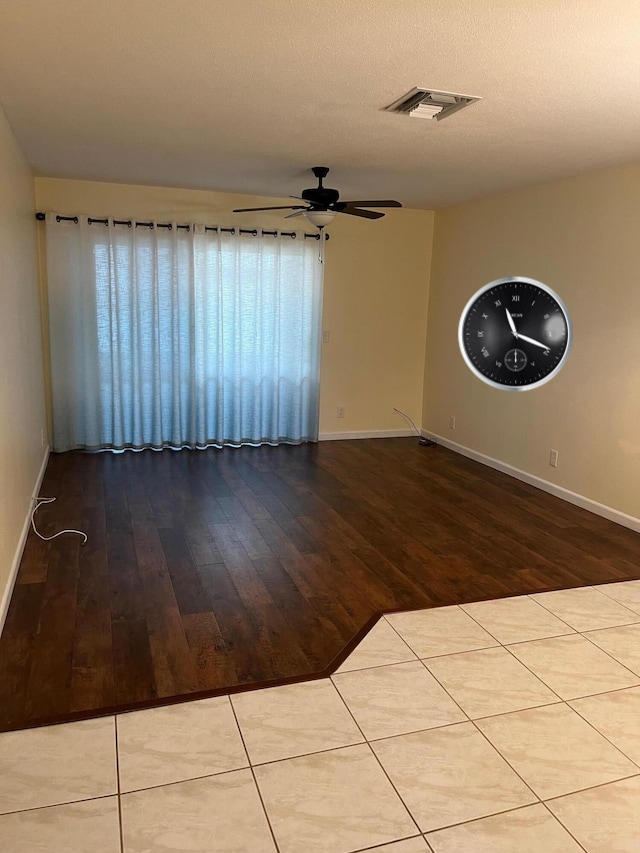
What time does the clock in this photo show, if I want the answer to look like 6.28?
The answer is 11.19
